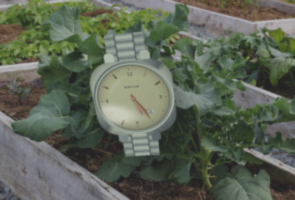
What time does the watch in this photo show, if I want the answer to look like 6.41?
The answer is 5.25
